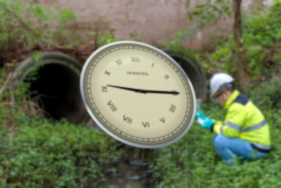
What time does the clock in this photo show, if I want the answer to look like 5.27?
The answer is 9.15
